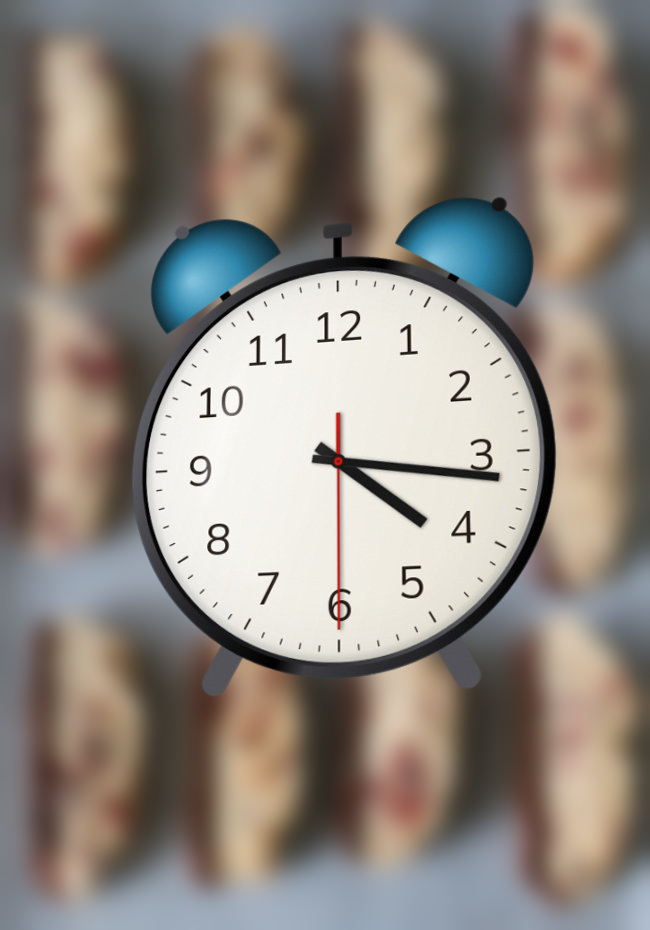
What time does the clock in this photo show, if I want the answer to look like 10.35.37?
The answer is 4.16.30
